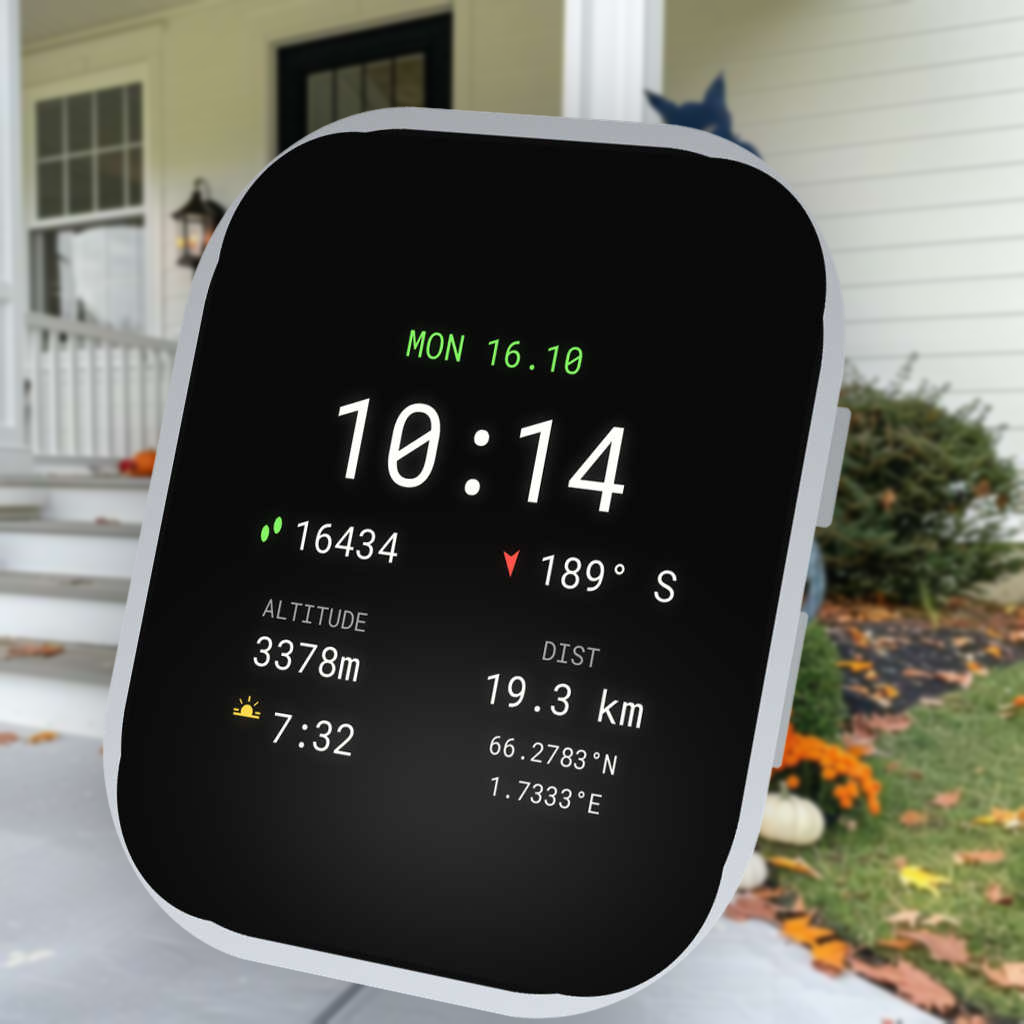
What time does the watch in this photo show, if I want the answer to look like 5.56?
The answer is 10.14
